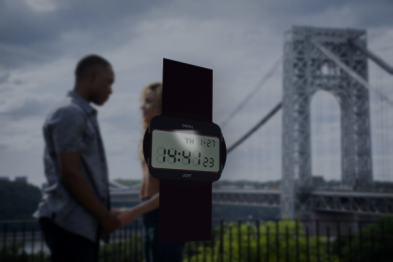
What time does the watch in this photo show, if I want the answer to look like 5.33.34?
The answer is 14.41.23
